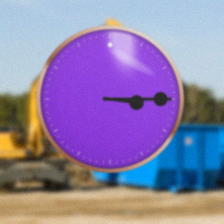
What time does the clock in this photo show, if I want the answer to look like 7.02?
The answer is 3.15
